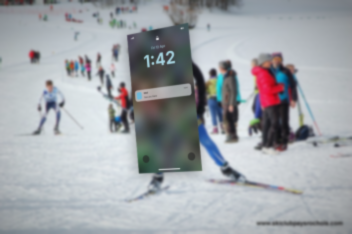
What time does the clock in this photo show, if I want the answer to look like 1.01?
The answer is 1.42
